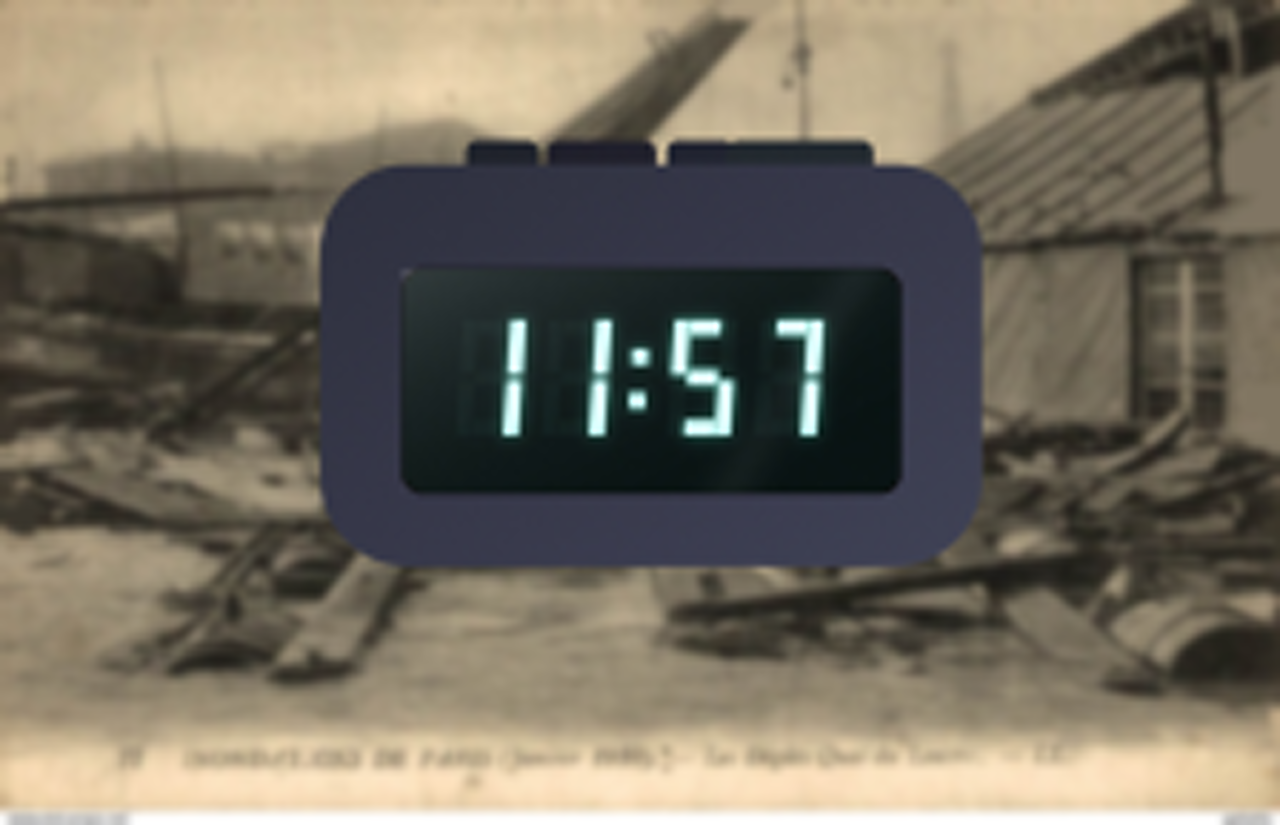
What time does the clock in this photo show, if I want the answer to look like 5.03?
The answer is 11.57
